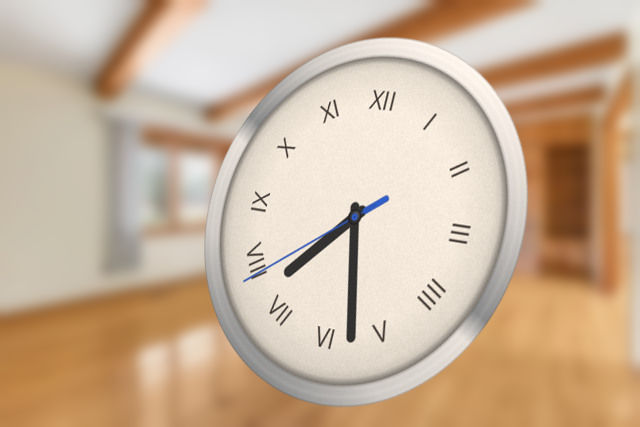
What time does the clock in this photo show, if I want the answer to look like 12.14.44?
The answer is 7.27.39
